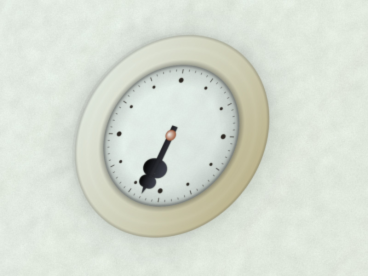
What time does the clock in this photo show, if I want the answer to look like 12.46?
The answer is 6.33
